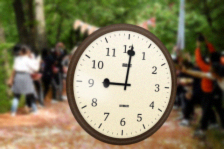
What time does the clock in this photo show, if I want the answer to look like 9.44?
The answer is 9.01
